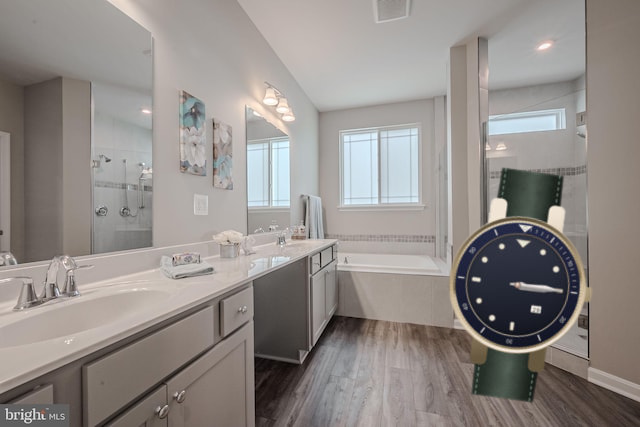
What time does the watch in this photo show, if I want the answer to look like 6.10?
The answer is 3.15
